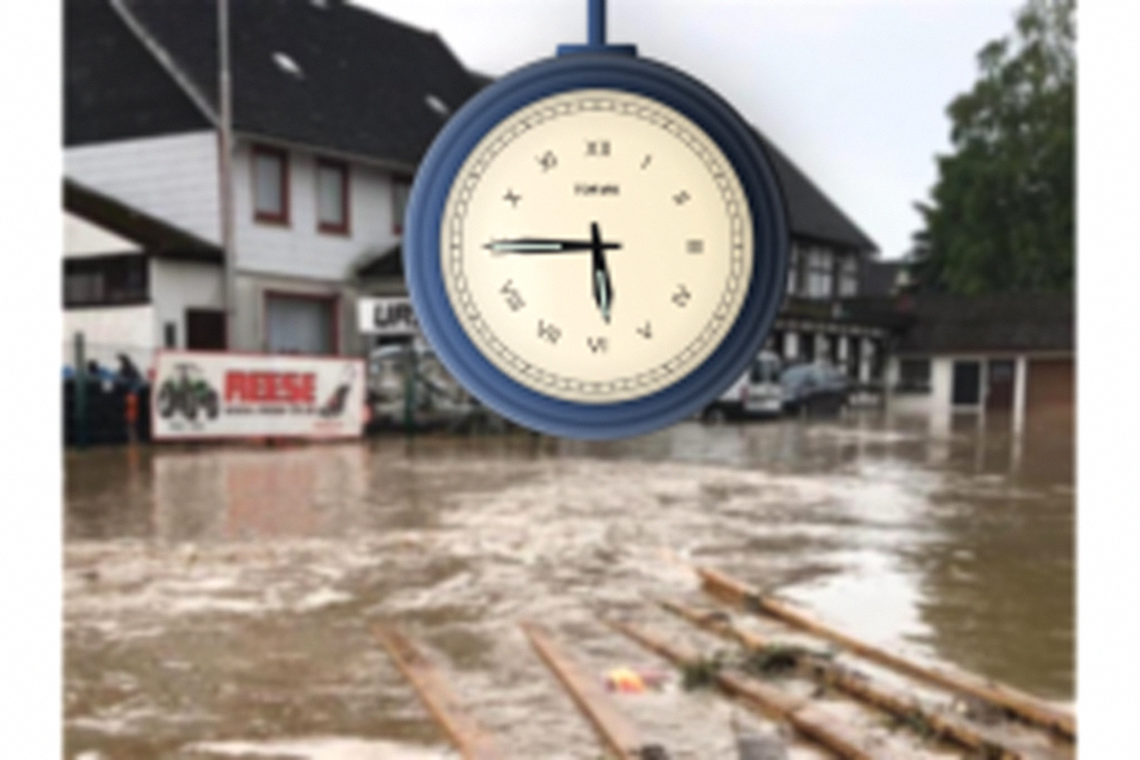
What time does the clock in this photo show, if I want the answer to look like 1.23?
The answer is 5.45
